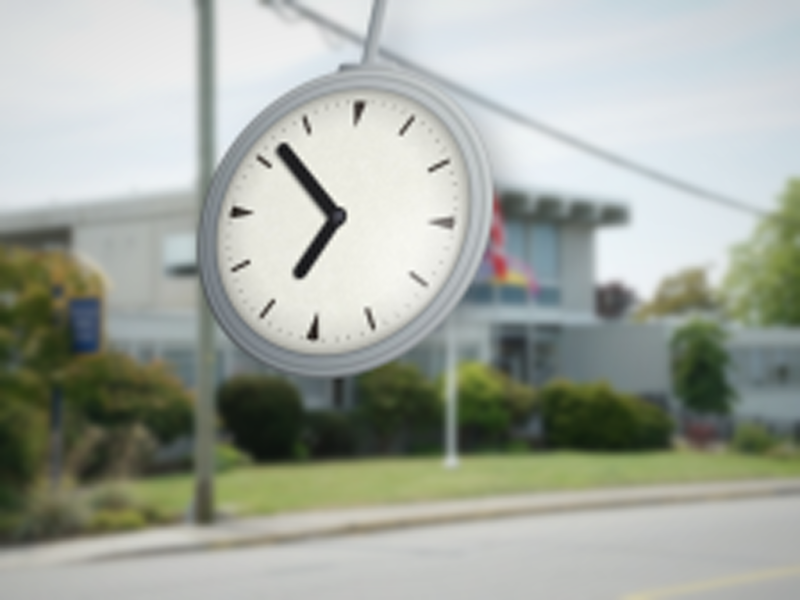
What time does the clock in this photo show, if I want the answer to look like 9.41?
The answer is 6.52
